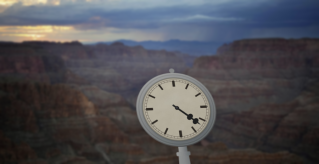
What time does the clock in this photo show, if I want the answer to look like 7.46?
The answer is 4.22
